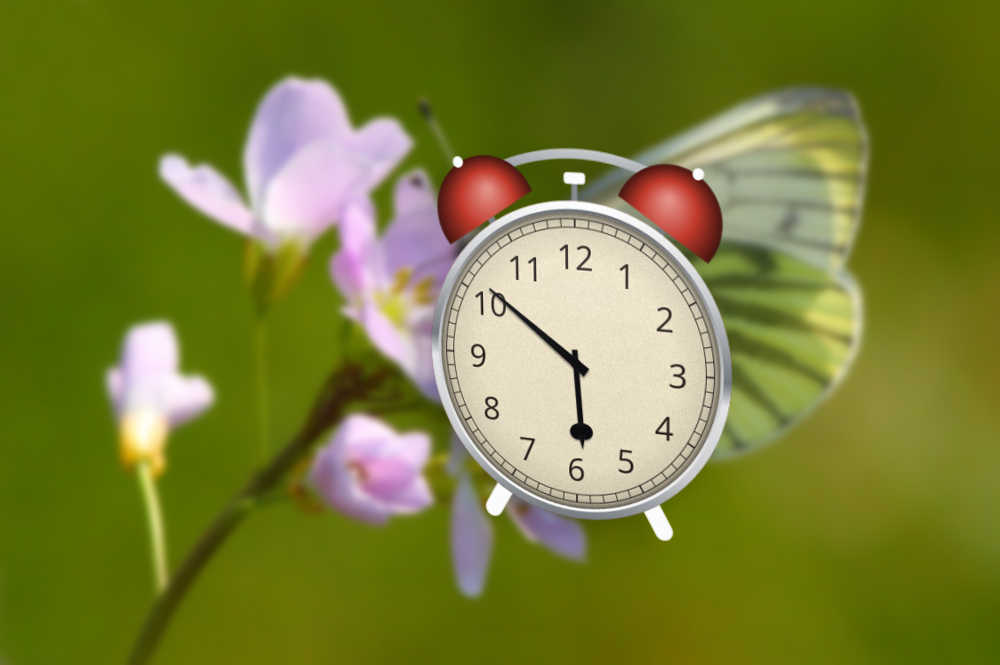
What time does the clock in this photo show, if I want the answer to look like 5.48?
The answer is 5.51
